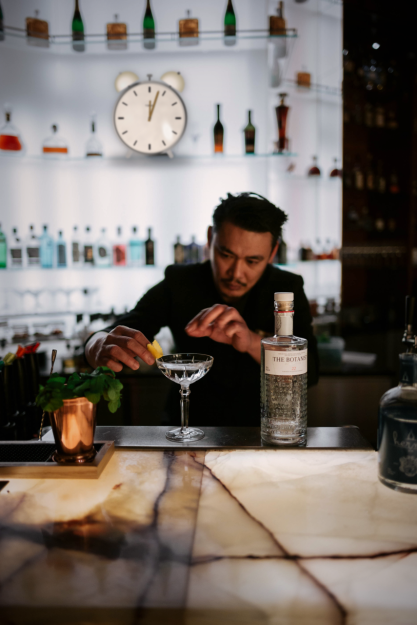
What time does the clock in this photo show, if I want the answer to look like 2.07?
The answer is 12.03
